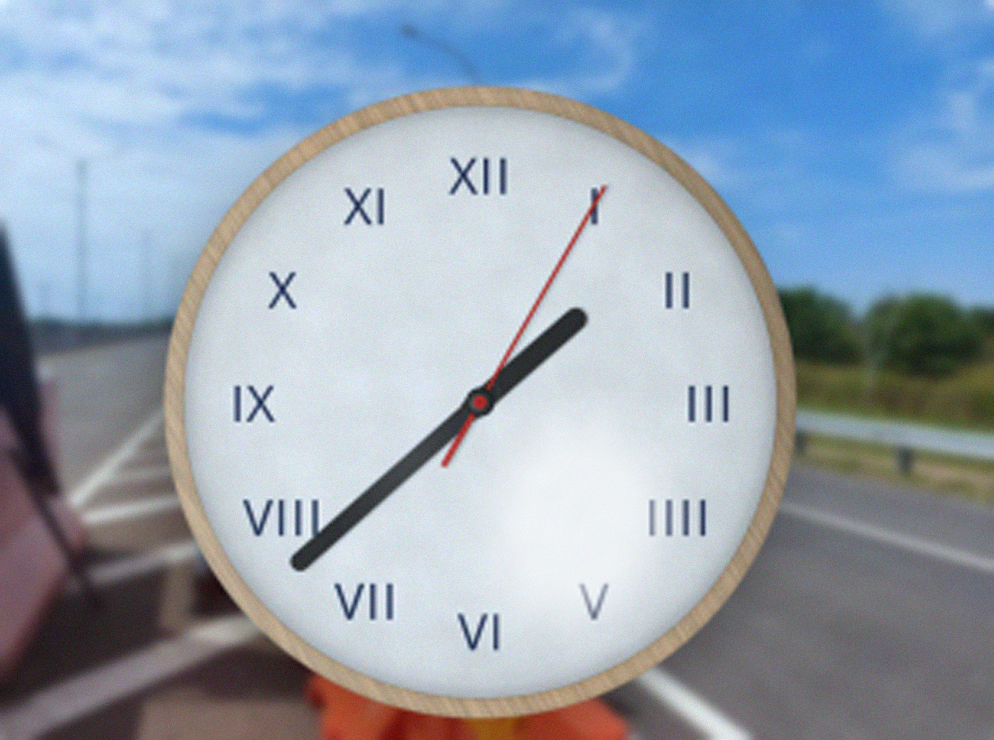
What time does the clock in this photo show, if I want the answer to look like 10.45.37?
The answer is 1.38.05
